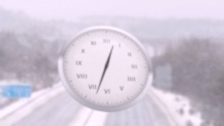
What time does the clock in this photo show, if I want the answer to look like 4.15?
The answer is 12.33
